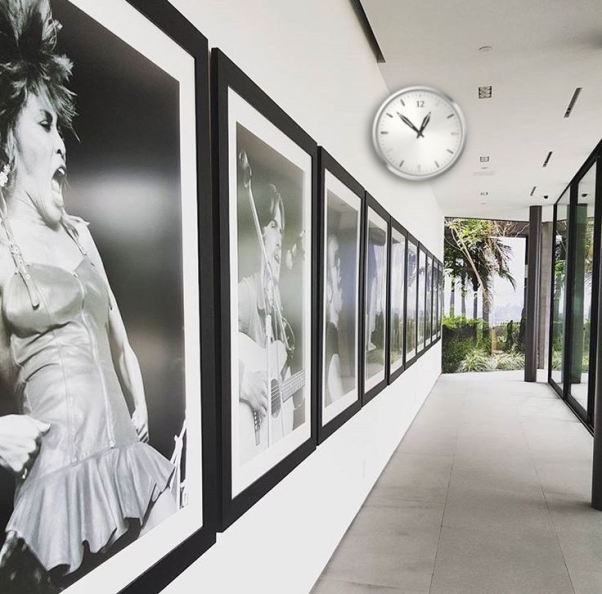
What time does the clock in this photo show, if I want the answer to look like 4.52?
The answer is 12.52
